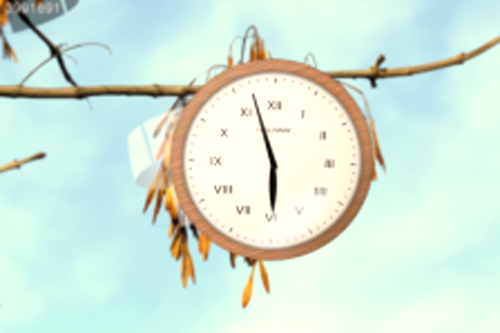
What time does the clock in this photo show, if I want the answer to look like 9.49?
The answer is 5.57
